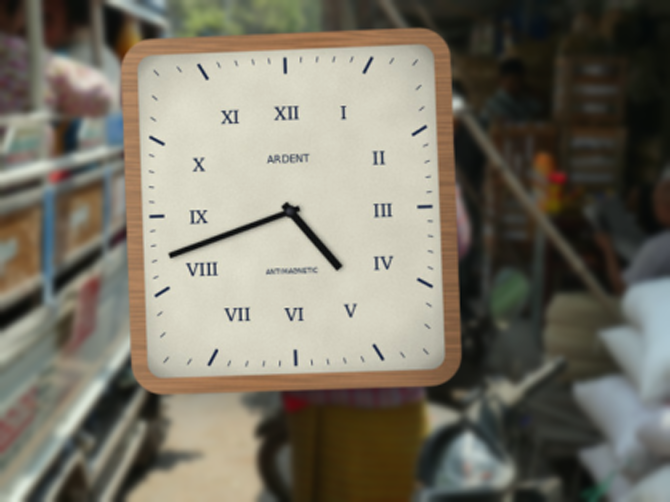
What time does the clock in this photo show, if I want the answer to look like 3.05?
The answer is 4.42
